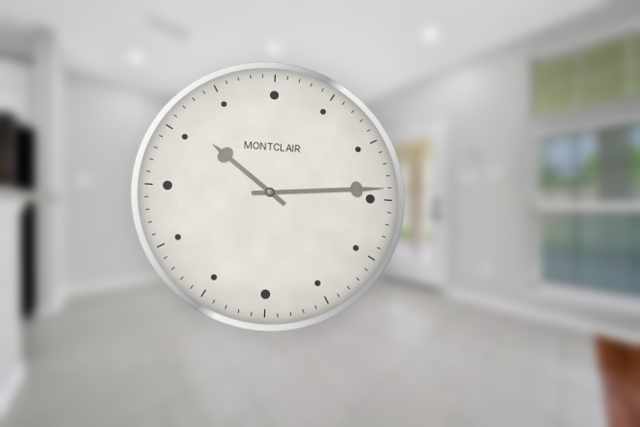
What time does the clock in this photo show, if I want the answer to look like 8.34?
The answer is 10.14
